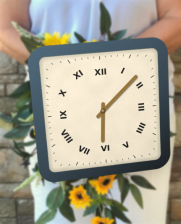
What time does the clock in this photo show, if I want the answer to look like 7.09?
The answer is 6.08
